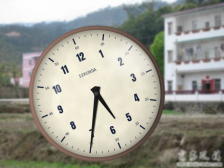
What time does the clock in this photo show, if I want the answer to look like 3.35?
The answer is 5.35
